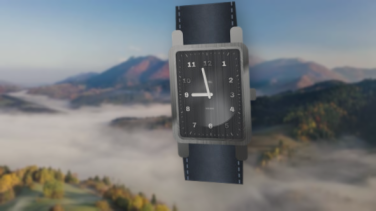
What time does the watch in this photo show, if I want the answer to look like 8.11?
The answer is 8.58
